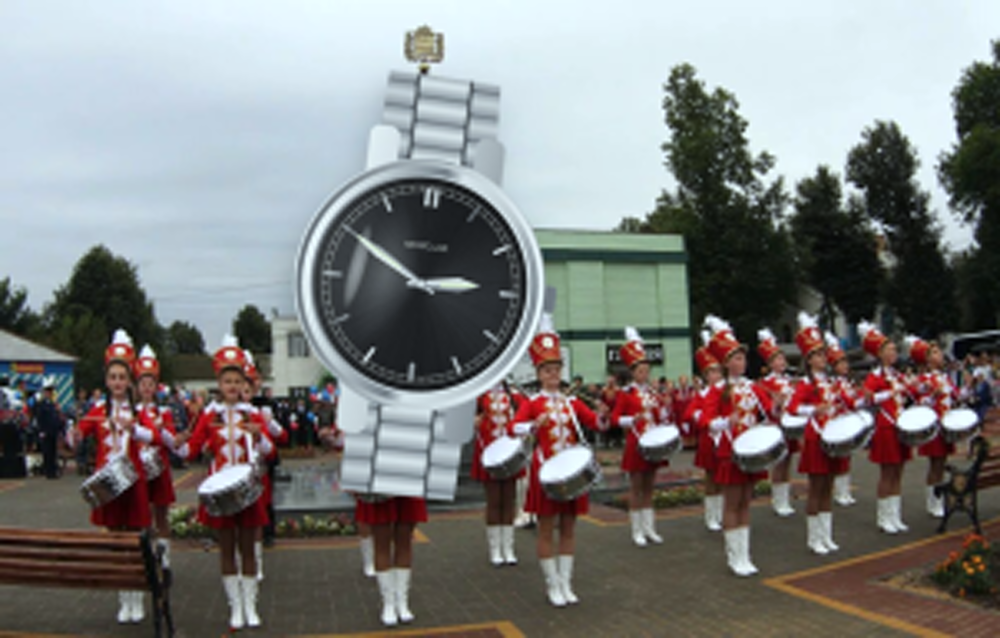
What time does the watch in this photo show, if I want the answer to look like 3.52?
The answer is 2.50
